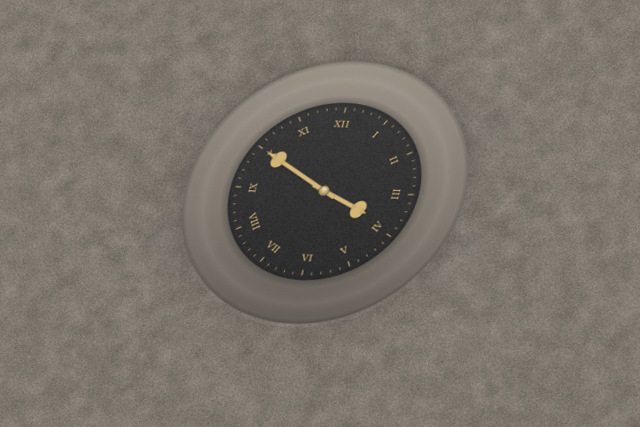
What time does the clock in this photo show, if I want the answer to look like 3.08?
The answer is 3.50
